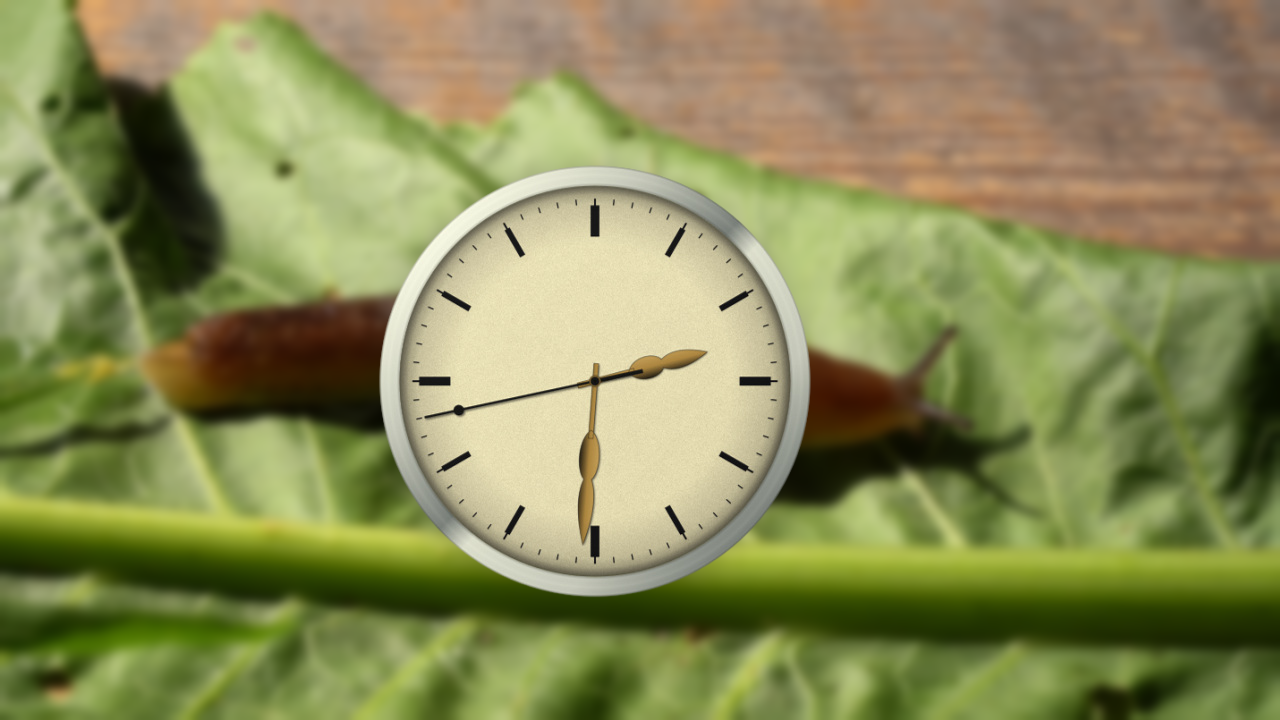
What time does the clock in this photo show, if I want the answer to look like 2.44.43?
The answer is 2.30.43
